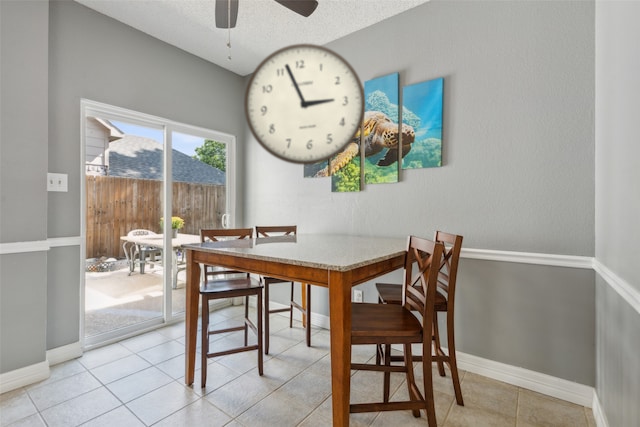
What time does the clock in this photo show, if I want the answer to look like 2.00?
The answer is 2.57
